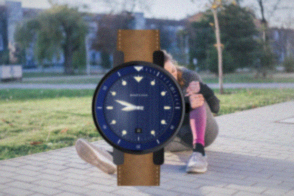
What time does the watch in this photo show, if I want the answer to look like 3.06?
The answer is 8.48
